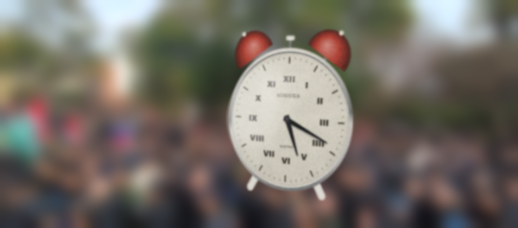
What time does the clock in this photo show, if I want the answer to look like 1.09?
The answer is 5.19
